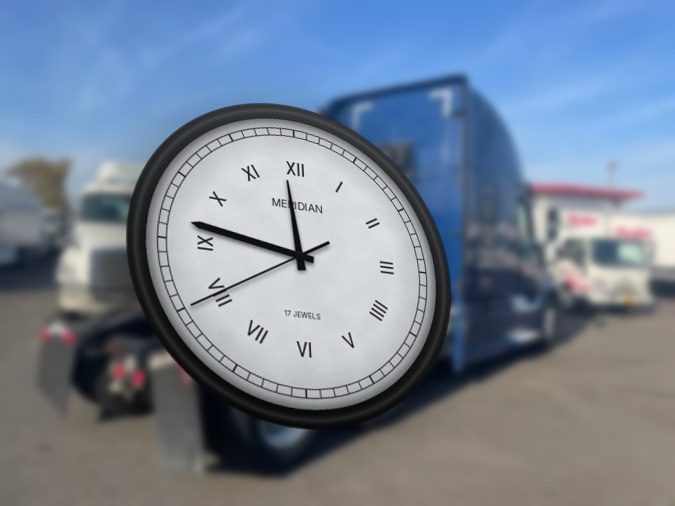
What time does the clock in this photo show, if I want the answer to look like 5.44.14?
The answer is 11.46.40
